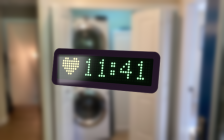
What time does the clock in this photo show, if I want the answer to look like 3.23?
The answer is 11.41
